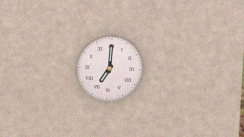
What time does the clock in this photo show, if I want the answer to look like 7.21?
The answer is 7.00
